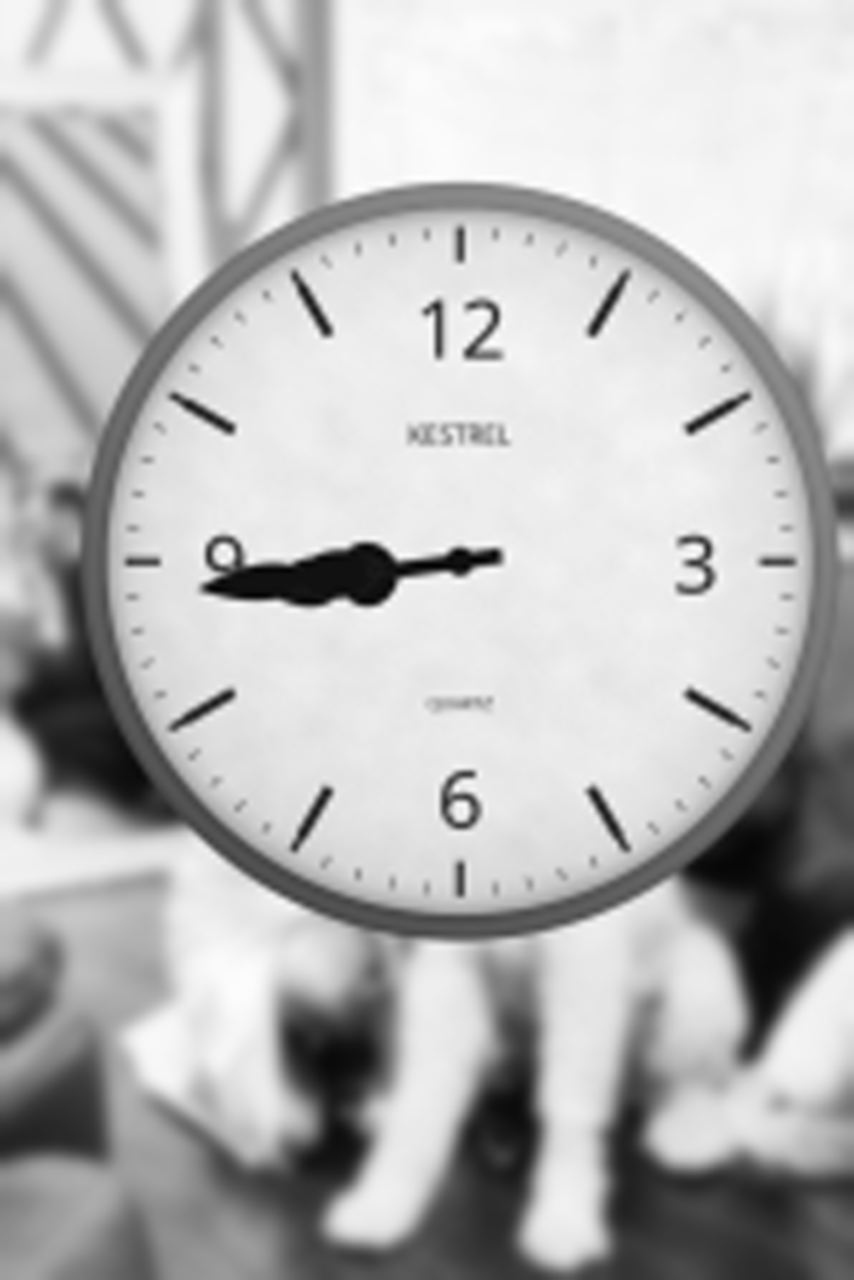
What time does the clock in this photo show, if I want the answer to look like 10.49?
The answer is 8.44
